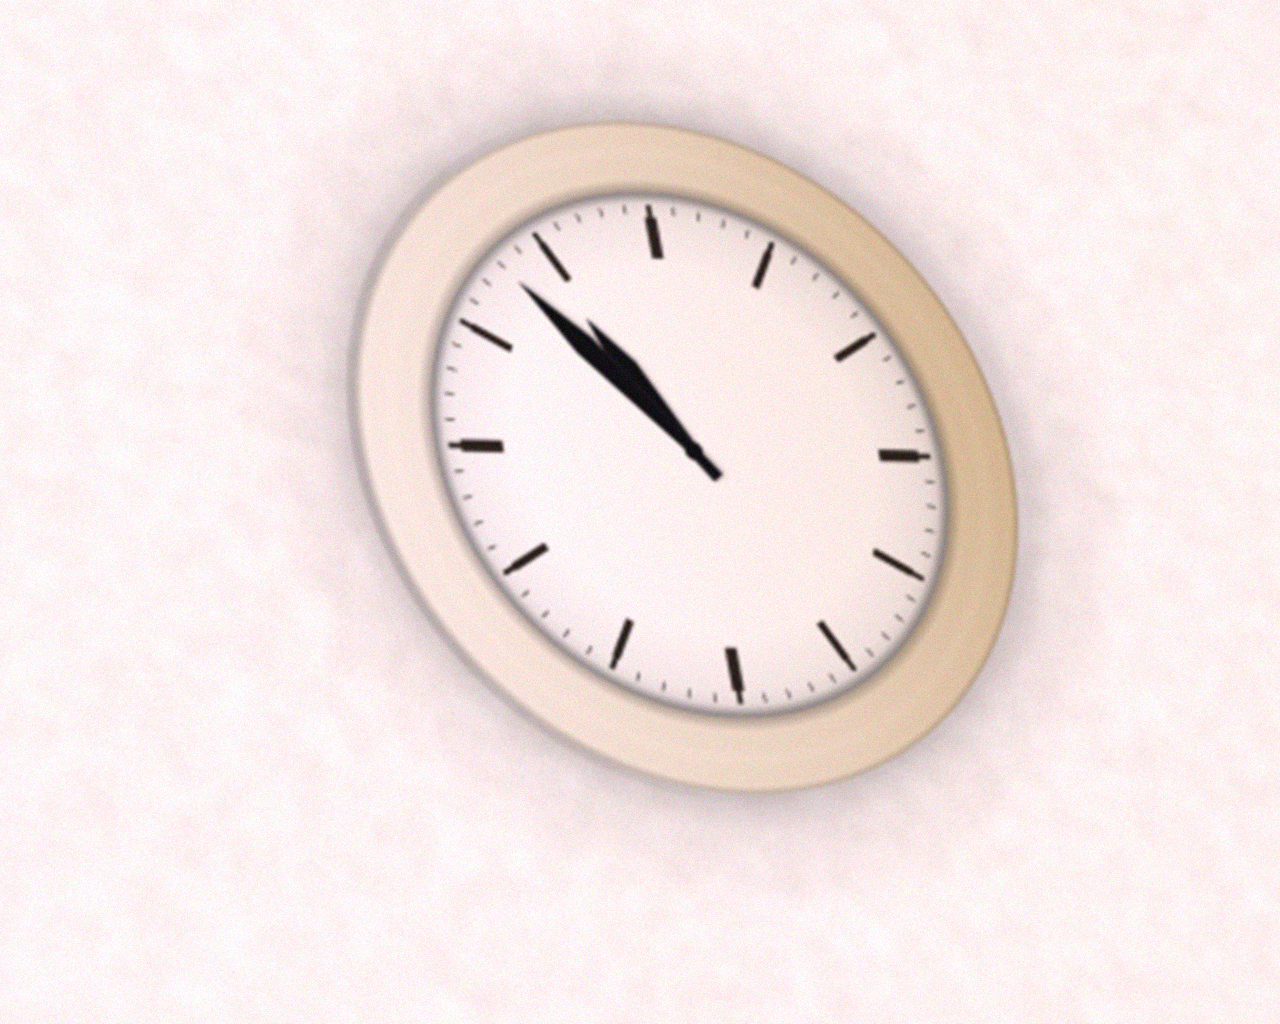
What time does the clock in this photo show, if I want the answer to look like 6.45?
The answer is 10.53
